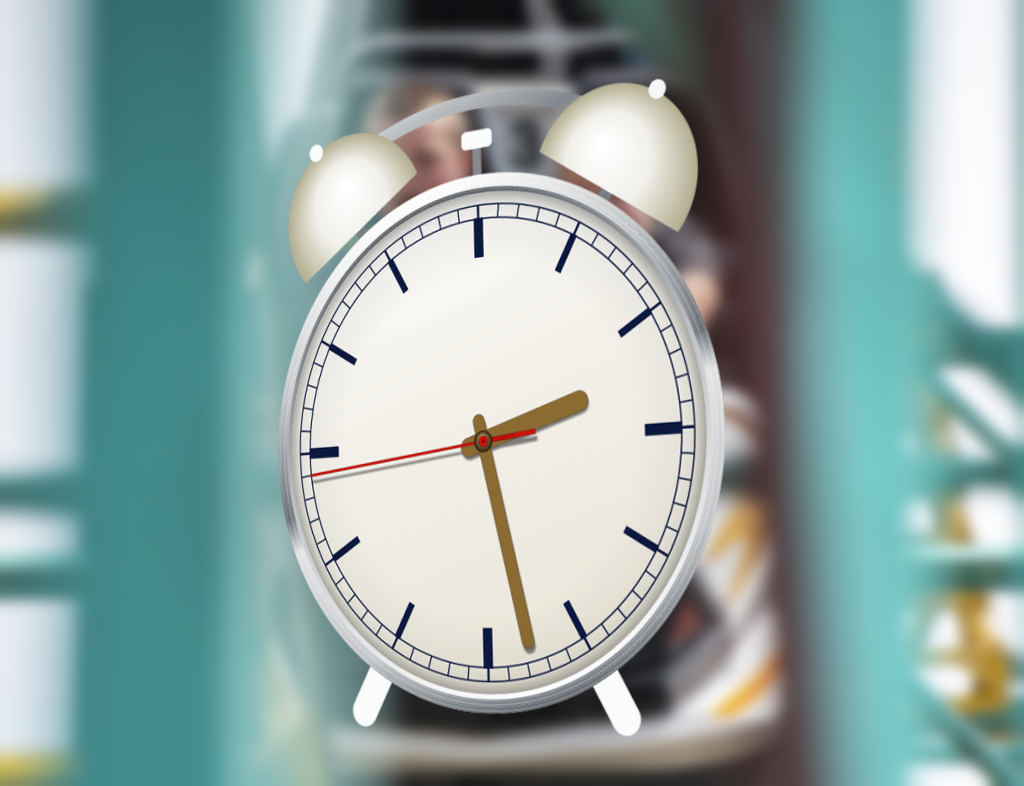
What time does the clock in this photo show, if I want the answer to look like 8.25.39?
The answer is 2.27.44
